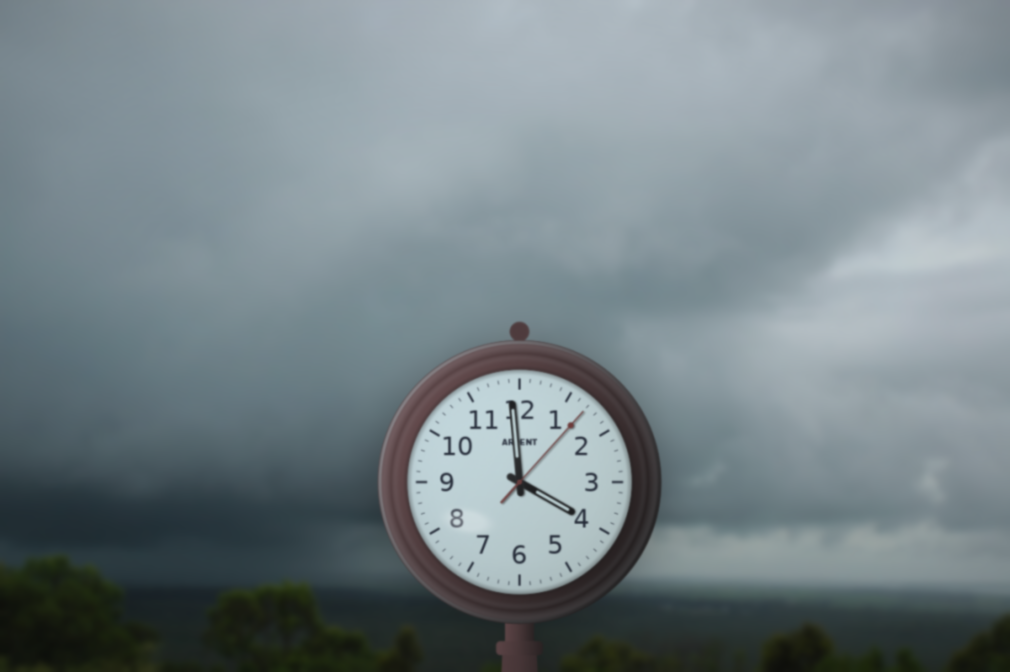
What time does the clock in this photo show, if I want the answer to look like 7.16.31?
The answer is 3.59.07
